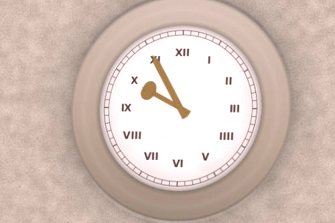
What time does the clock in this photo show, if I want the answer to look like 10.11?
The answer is 9.55
